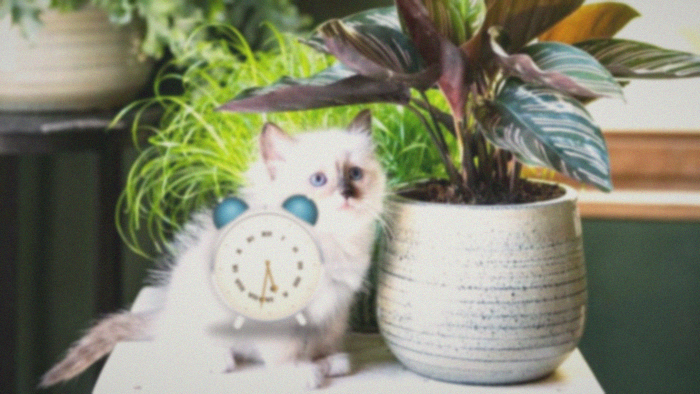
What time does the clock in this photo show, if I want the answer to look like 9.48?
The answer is 5.32
